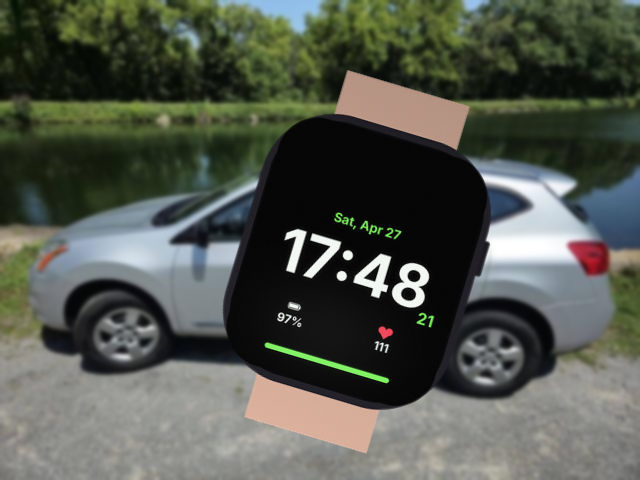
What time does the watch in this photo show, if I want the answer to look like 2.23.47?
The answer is 17.48.21
